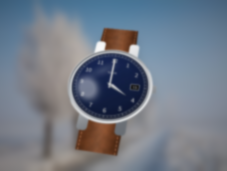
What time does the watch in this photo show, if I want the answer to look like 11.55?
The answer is 4.00
